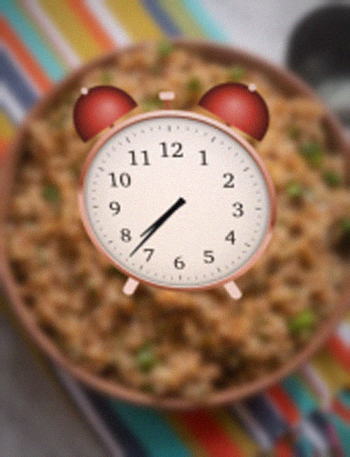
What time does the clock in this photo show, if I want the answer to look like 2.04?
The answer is 7.37
